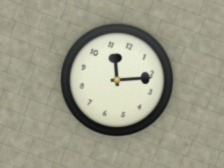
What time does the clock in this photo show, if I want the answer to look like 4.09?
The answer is 11.11
